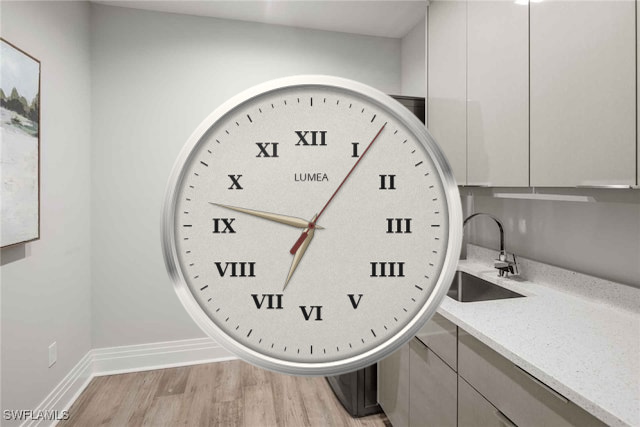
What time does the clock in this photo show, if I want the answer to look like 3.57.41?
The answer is 6.47.06
